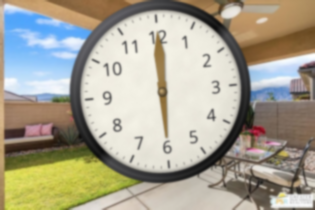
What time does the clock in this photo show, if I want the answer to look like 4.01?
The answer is 6.00
